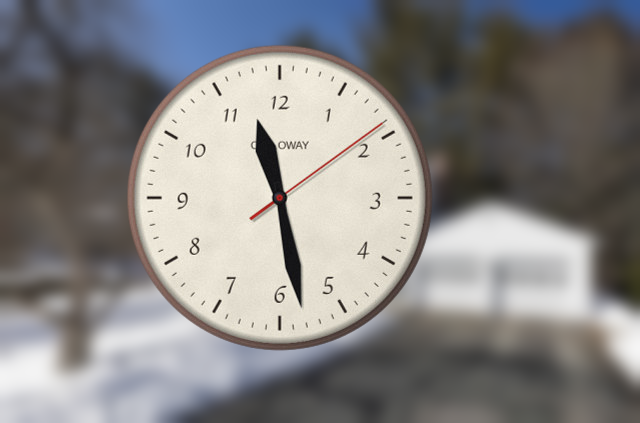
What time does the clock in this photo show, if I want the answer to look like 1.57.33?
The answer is 11.28.09
